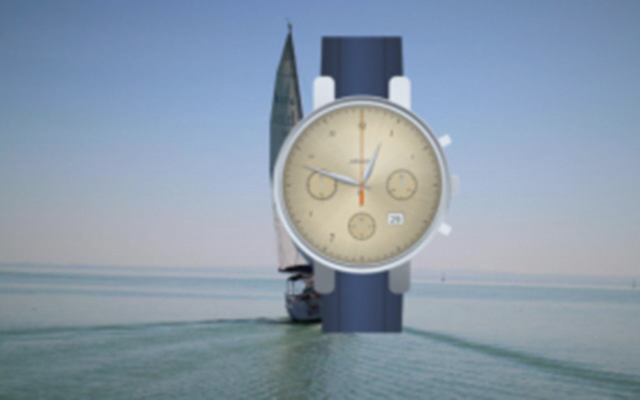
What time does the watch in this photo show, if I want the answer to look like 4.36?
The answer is 12.48
